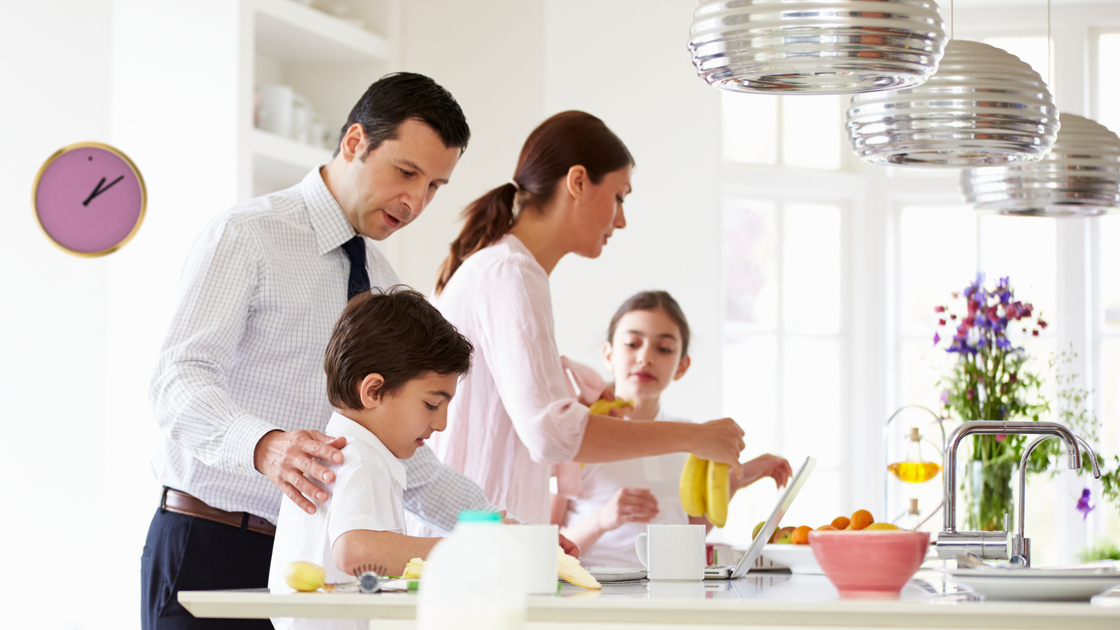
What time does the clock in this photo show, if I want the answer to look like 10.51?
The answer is 1.09
